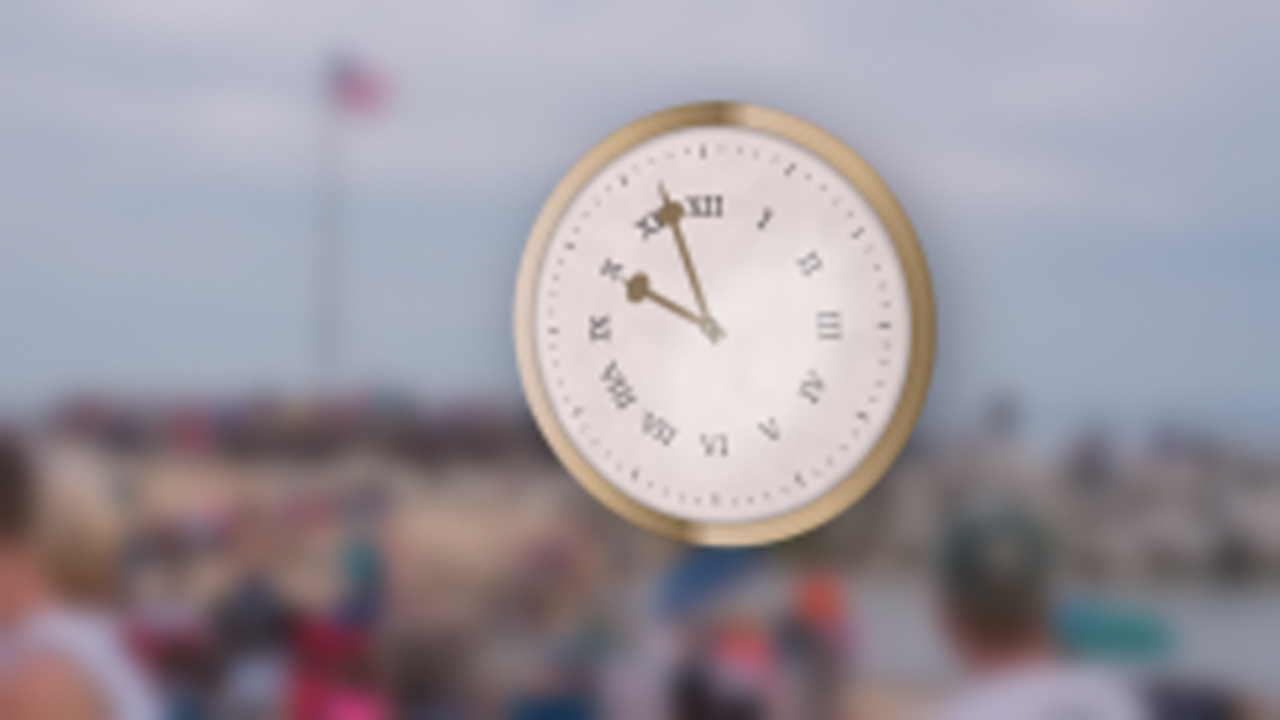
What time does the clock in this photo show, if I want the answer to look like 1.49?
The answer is 9.57
